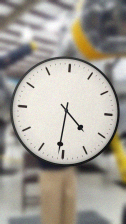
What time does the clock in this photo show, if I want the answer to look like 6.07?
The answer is 4.31
